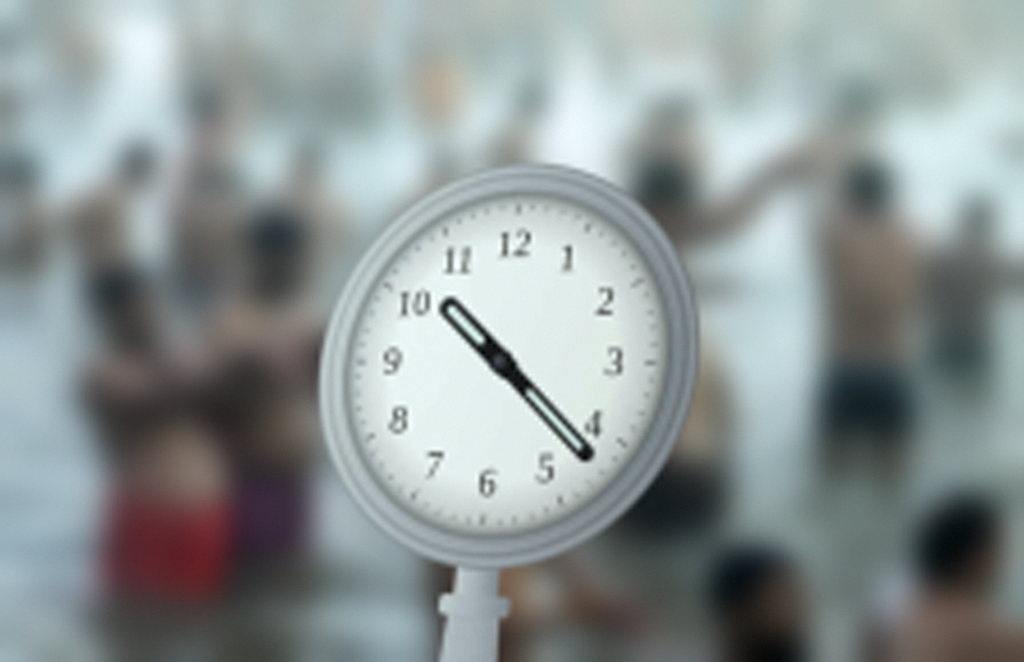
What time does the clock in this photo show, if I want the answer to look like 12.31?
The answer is 10.22
